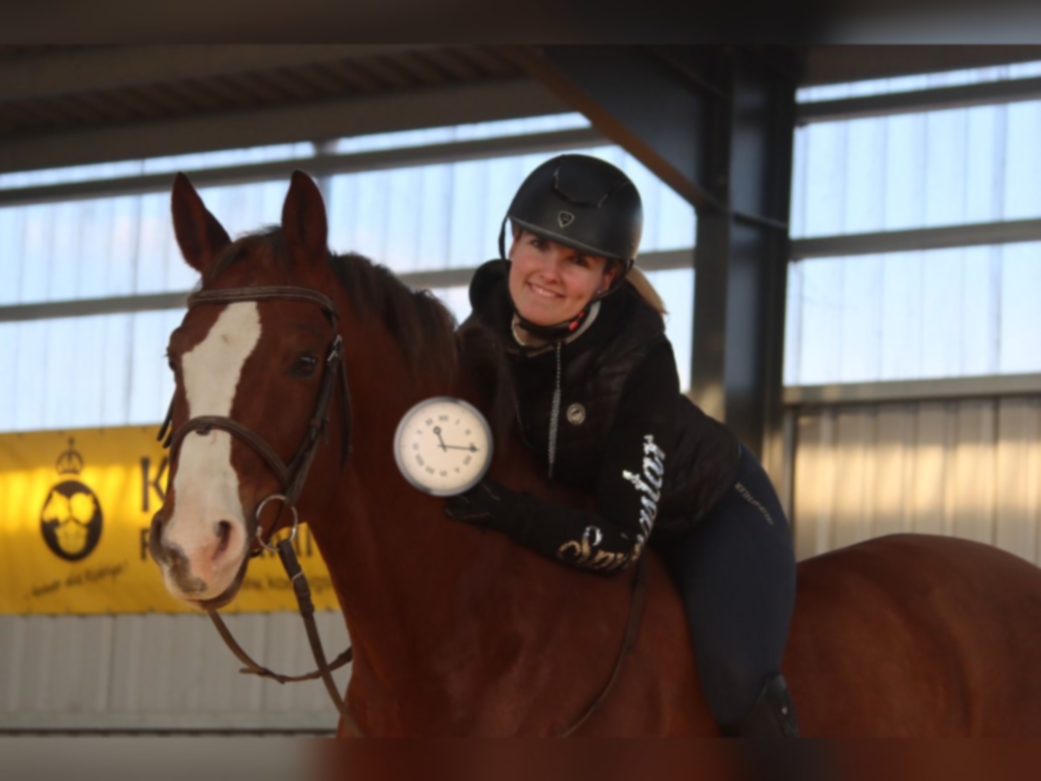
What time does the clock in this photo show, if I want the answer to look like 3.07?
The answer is 11.16
